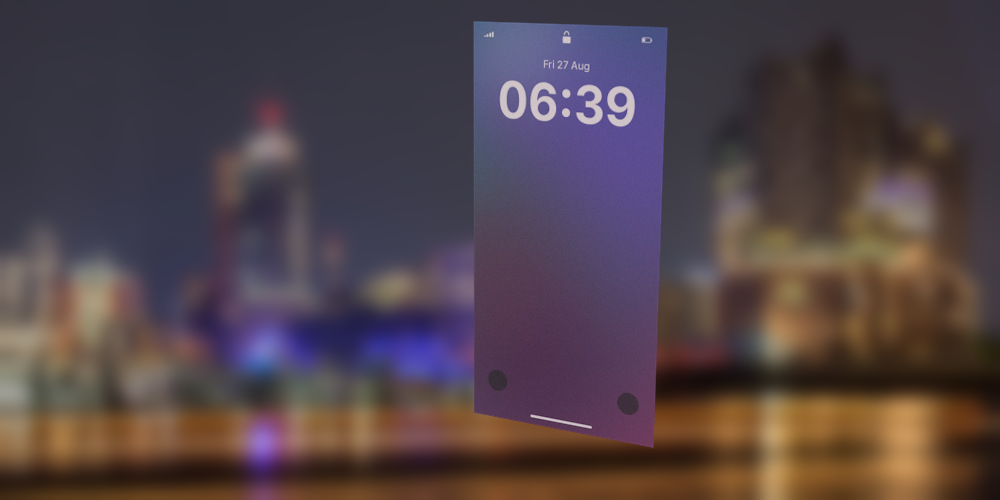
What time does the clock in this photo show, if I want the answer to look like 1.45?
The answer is 6.39
